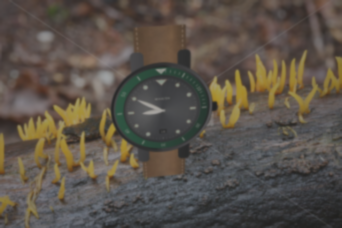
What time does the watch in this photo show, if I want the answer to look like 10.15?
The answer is 8.50
